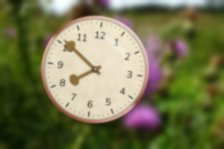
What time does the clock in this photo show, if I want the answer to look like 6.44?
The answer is 7.51
